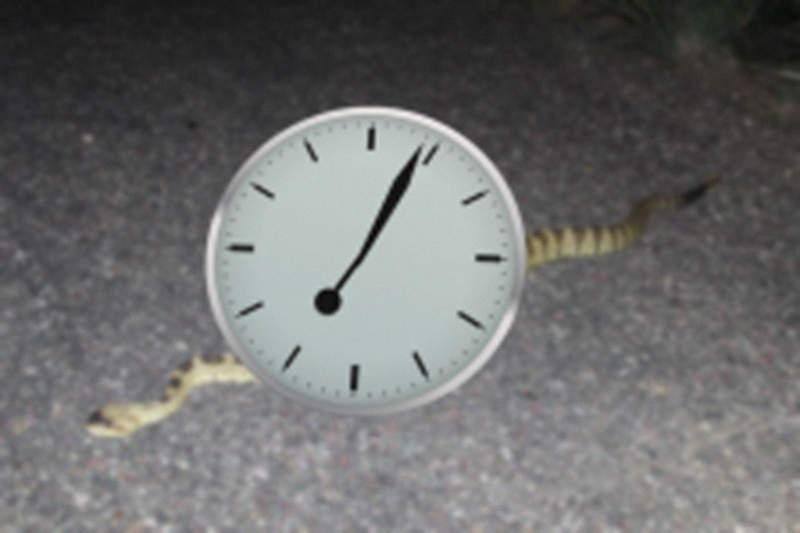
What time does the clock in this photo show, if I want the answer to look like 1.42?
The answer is 7.04
